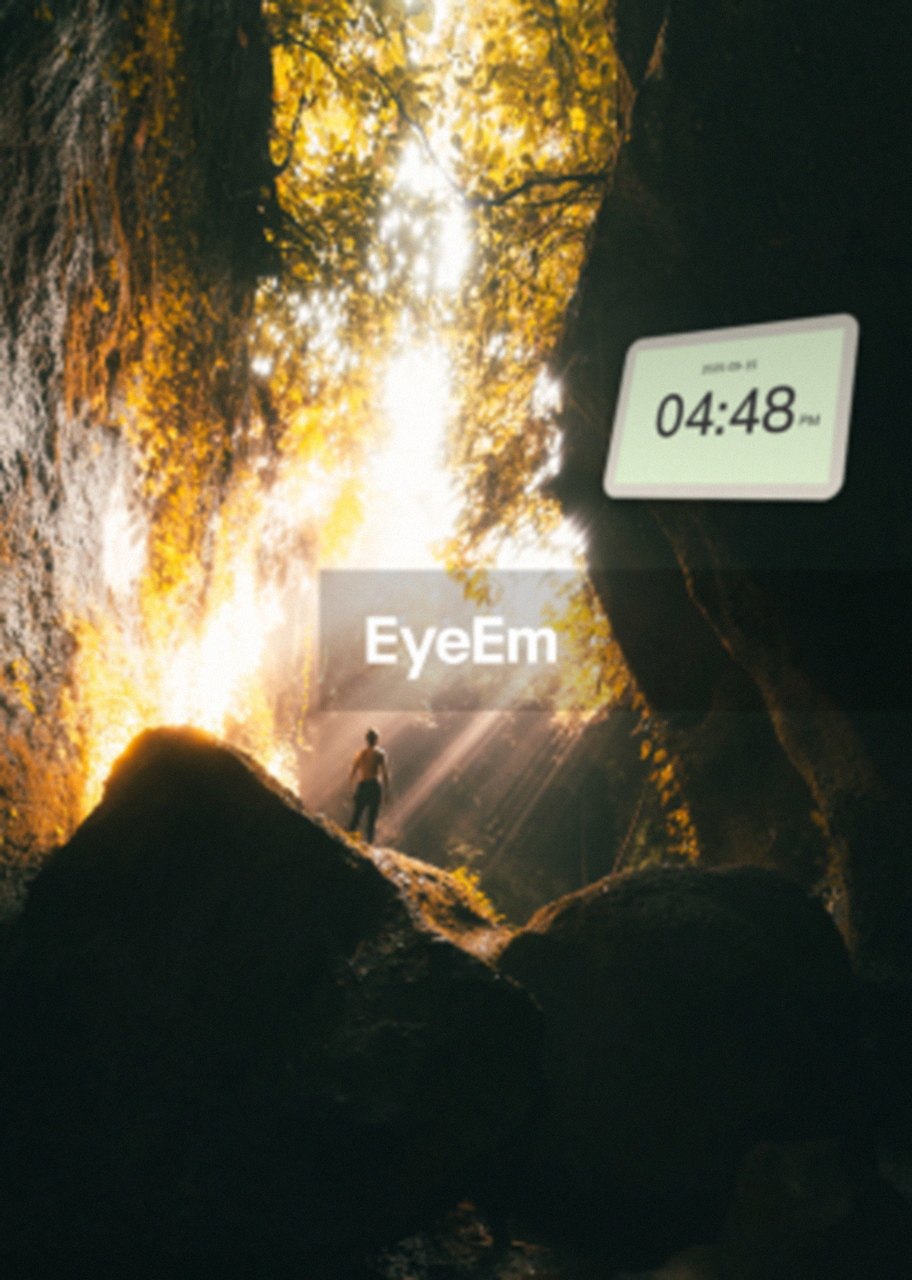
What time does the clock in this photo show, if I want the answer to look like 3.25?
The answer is 4.48
